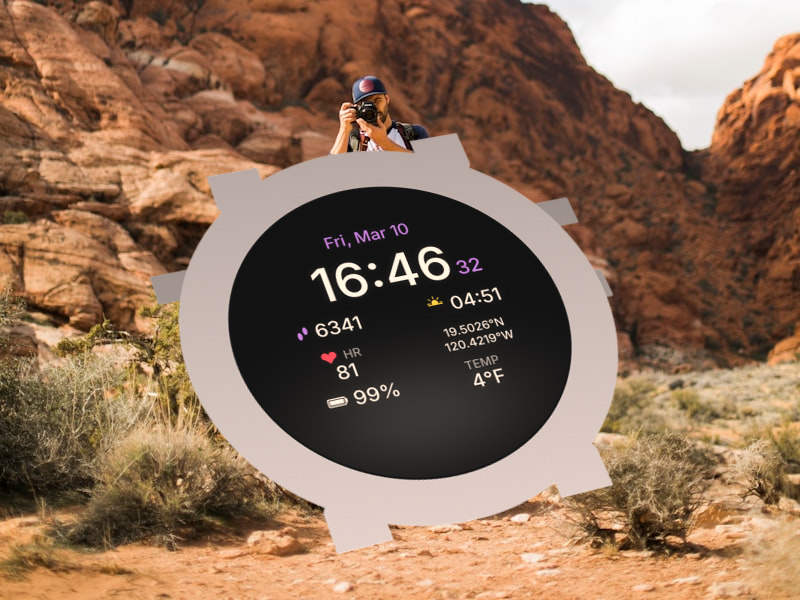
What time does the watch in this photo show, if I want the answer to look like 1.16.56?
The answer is 16.46.32
